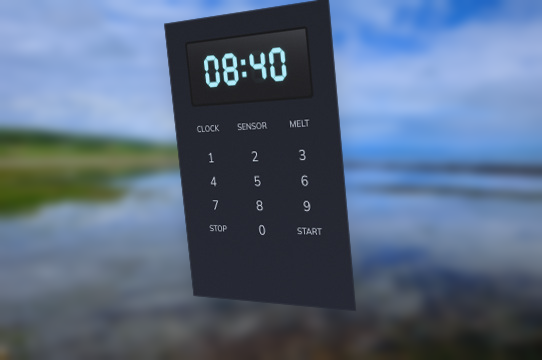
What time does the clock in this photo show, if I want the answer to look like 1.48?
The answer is 8.40
